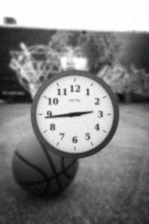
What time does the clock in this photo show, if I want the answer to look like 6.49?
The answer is 2.44
